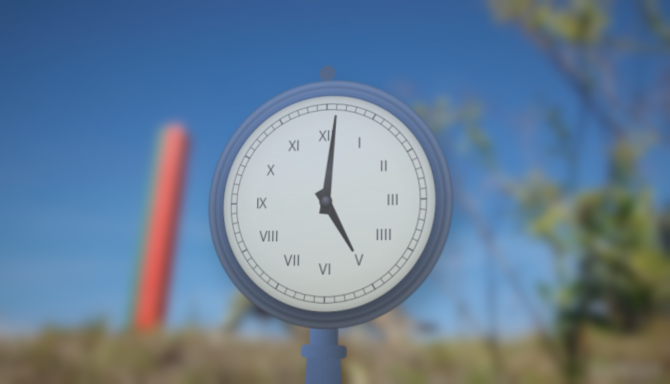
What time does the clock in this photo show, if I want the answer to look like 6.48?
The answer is 5.01
